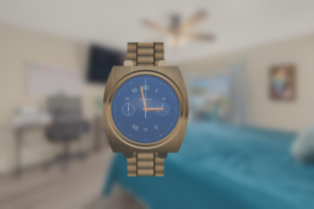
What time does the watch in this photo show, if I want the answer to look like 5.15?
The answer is 2.58
